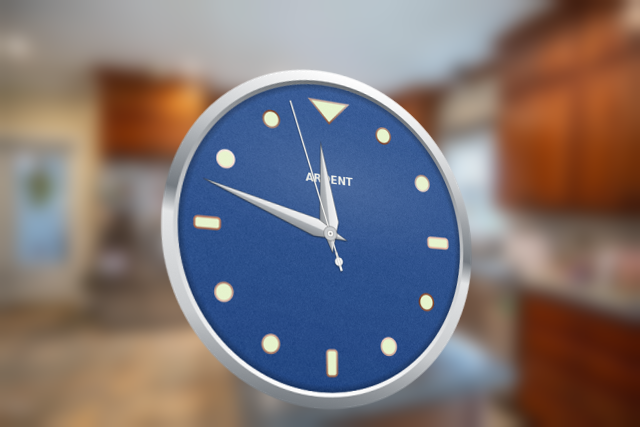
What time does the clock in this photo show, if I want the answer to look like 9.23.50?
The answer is 11.47.57
